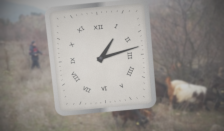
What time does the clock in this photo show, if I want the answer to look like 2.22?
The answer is 1.13
